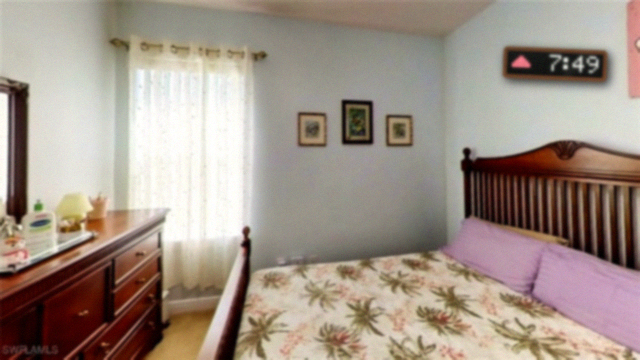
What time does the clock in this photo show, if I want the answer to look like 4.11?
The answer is 7.49
